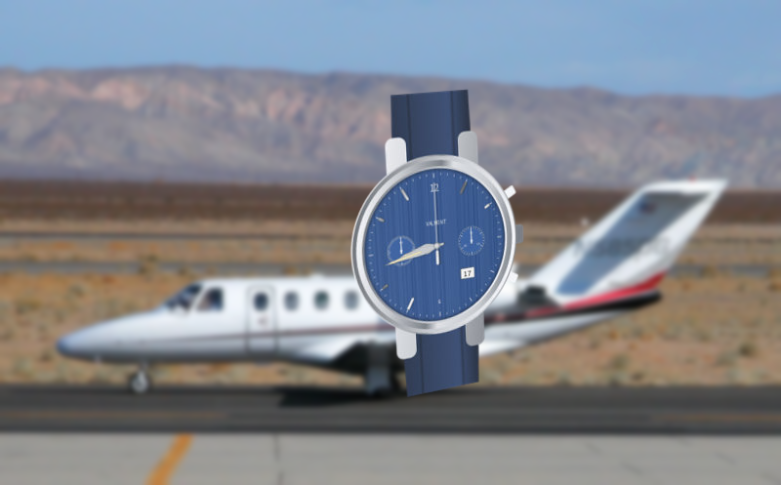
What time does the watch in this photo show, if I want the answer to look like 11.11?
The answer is 8.43
